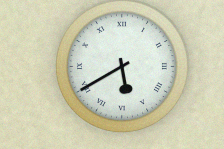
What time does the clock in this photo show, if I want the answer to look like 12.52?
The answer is 5.40
